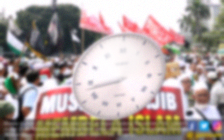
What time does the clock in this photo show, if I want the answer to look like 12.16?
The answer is 8.43
